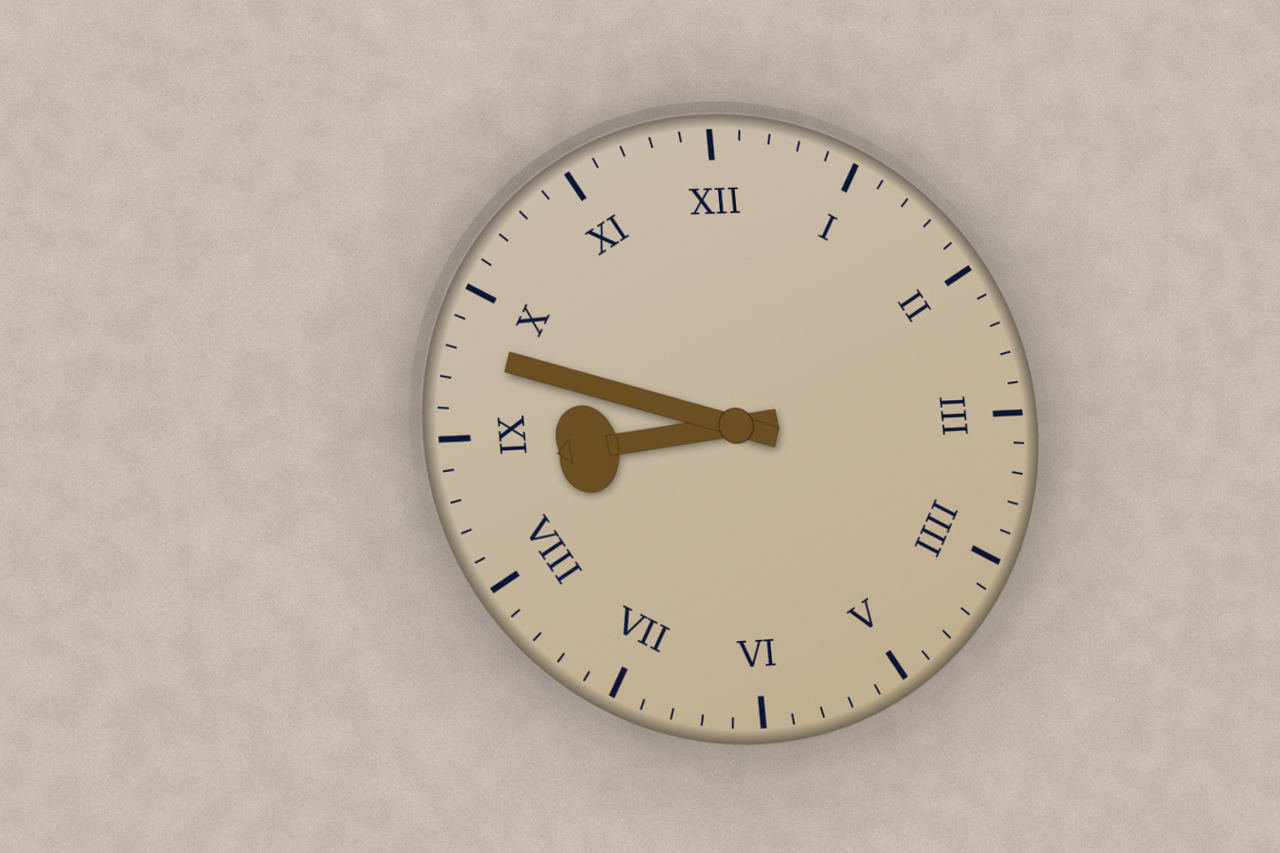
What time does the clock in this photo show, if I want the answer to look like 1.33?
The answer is 8.48
